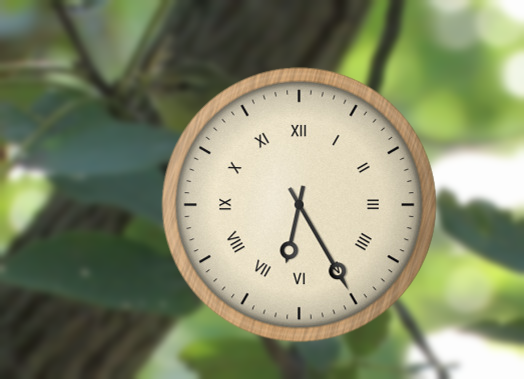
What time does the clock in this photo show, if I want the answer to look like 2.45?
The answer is 6.25
